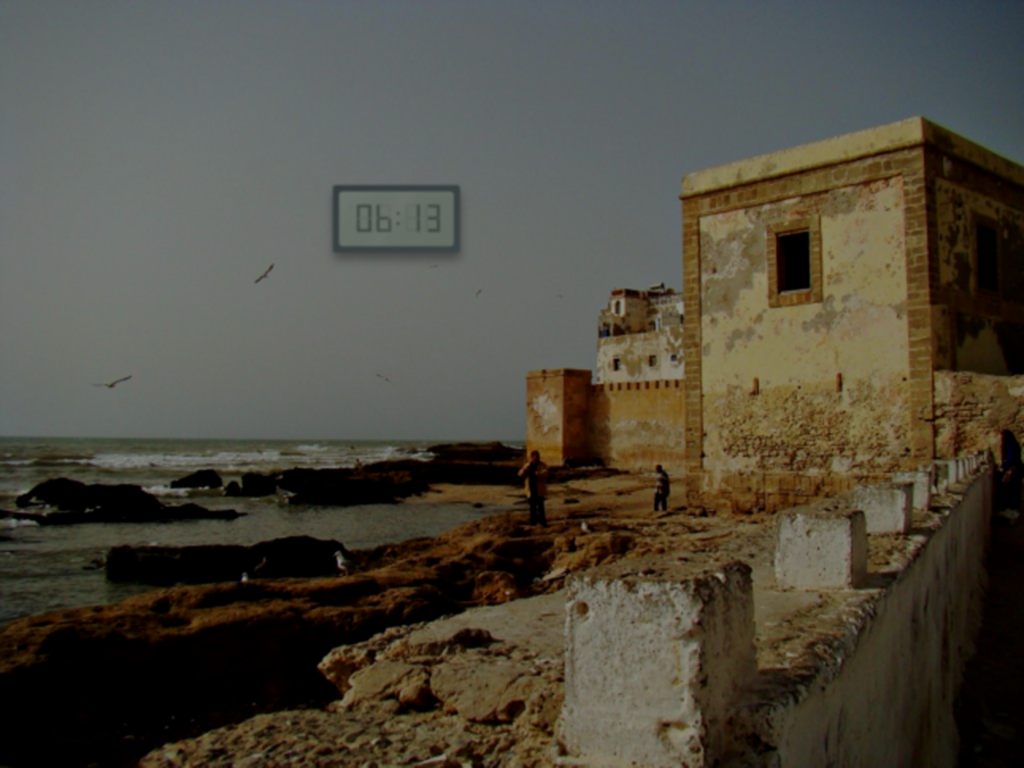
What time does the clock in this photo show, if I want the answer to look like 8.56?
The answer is 6.13
